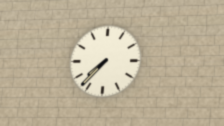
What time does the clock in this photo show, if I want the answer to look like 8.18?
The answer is 7.37
